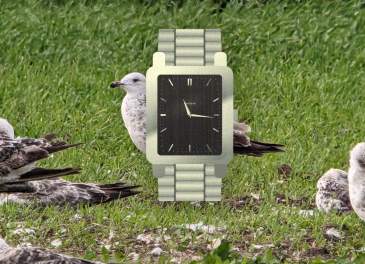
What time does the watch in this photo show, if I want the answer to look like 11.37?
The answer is 11.16
